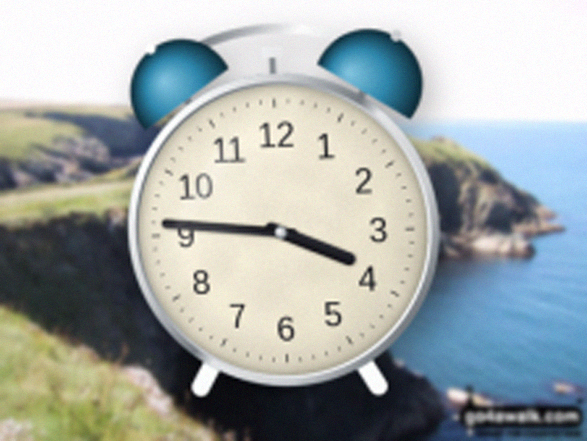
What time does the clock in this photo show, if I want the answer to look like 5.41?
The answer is 3.46
